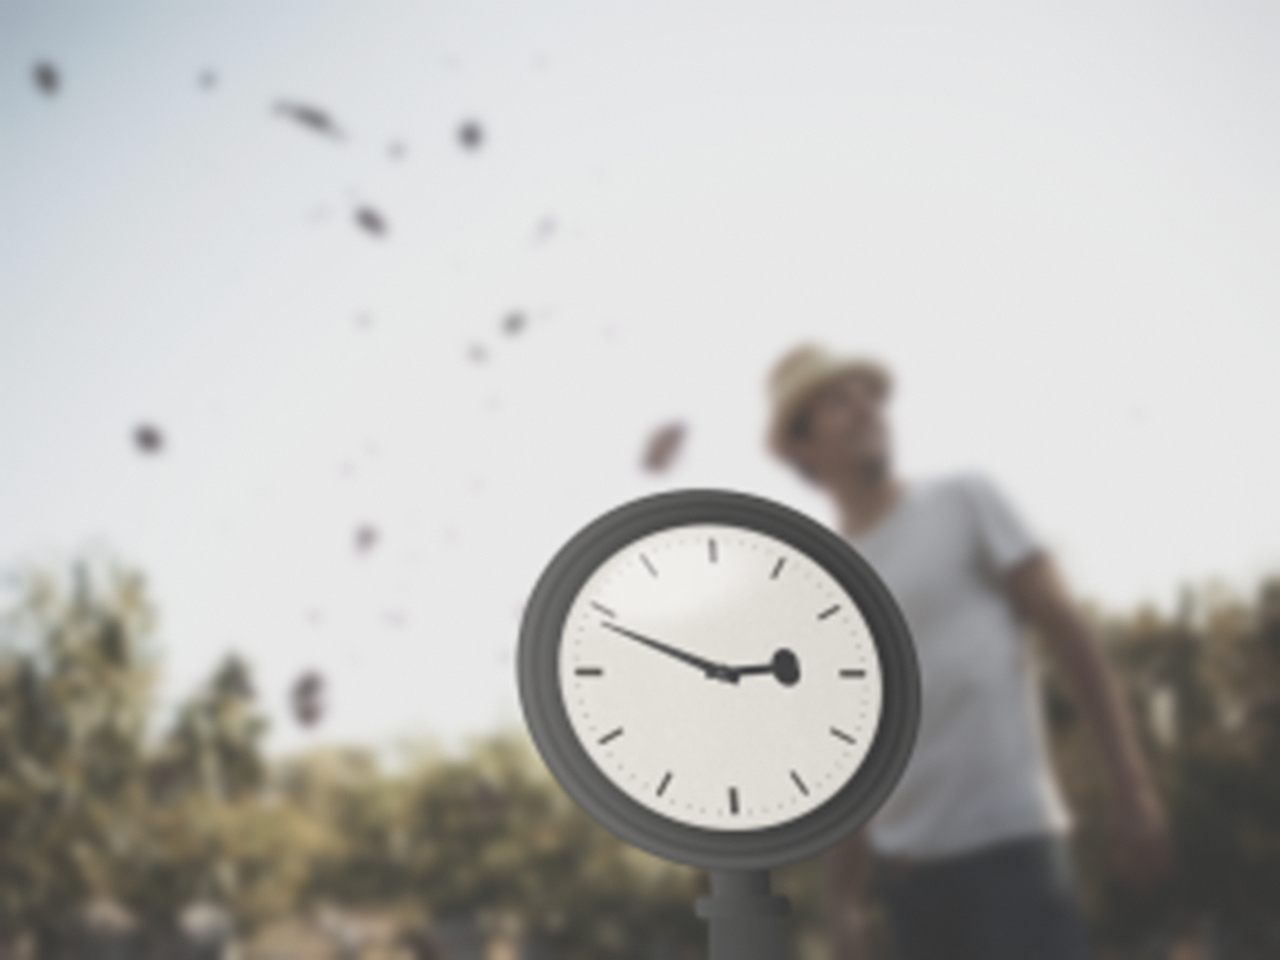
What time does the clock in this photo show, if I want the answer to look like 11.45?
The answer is 2.49
